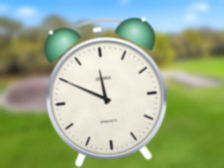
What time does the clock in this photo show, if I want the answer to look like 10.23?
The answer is 11.50
